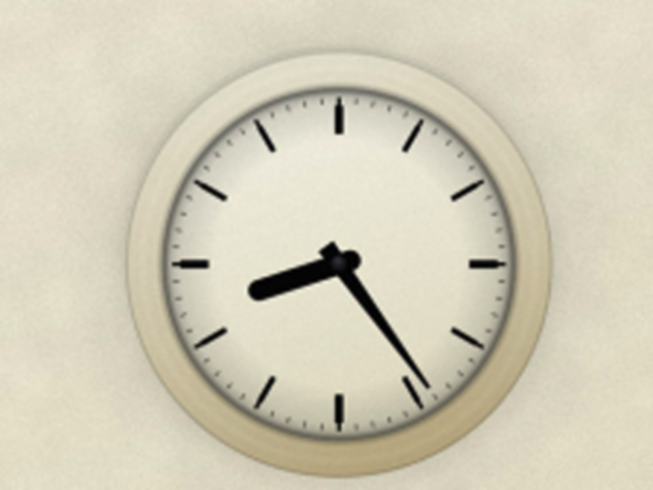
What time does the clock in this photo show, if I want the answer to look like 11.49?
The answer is 8.24
